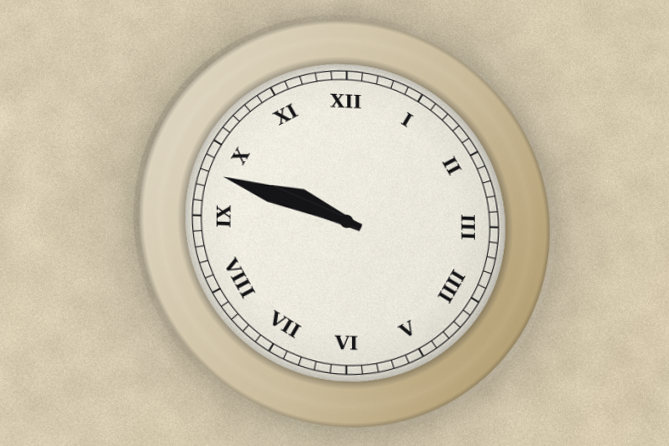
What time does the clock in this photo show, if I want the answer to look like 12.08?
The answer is 9.48
